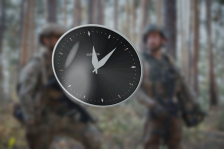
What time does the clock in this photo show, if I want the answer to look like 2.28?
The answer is 12.08
